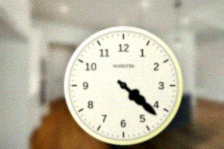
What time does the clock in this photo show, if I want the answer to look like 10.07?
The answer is 4.22
